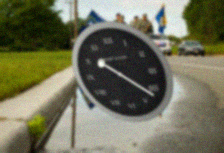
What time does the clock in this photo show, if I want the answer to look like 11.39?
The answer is 10.22
